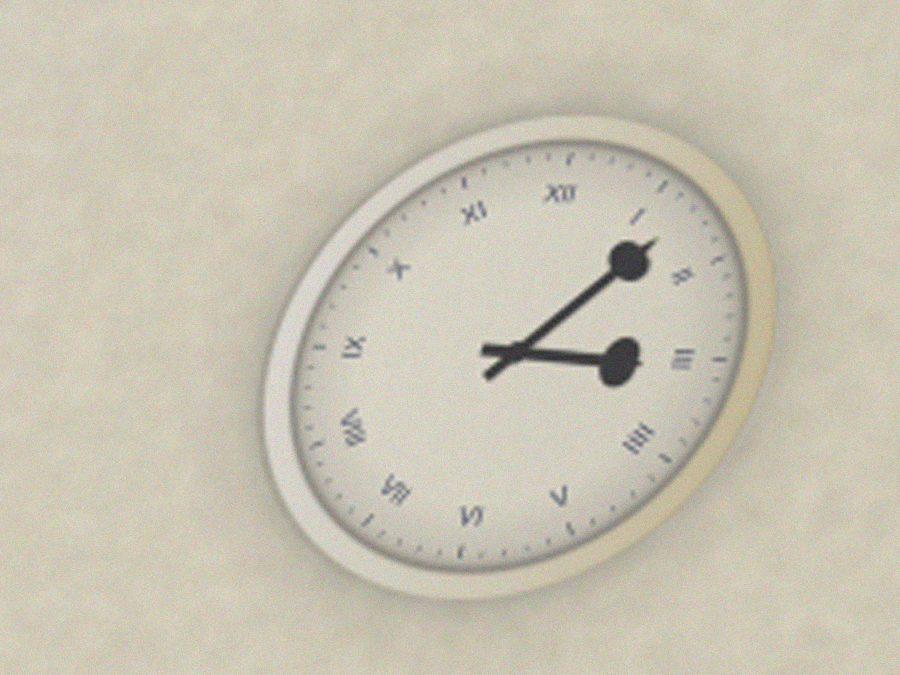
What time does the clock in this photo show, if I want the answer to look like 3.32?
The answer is 3.07
